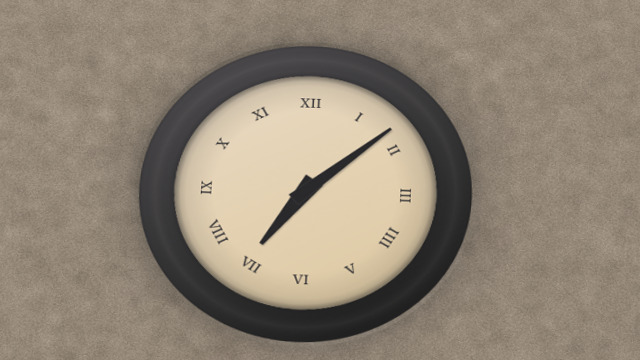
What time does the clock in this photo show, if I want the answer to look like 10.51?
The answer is 7.08
